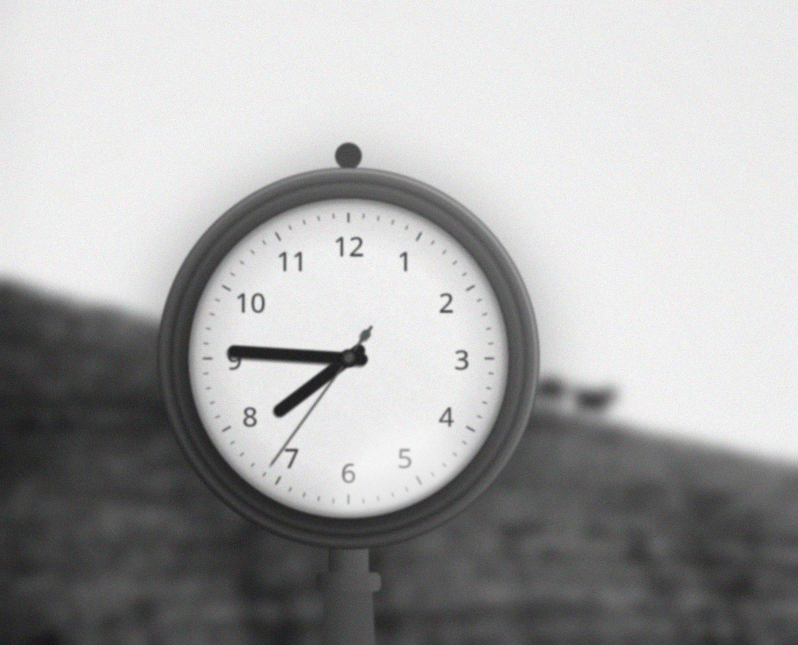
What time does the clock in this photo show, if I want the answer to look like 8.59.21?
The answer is 7.45.36
